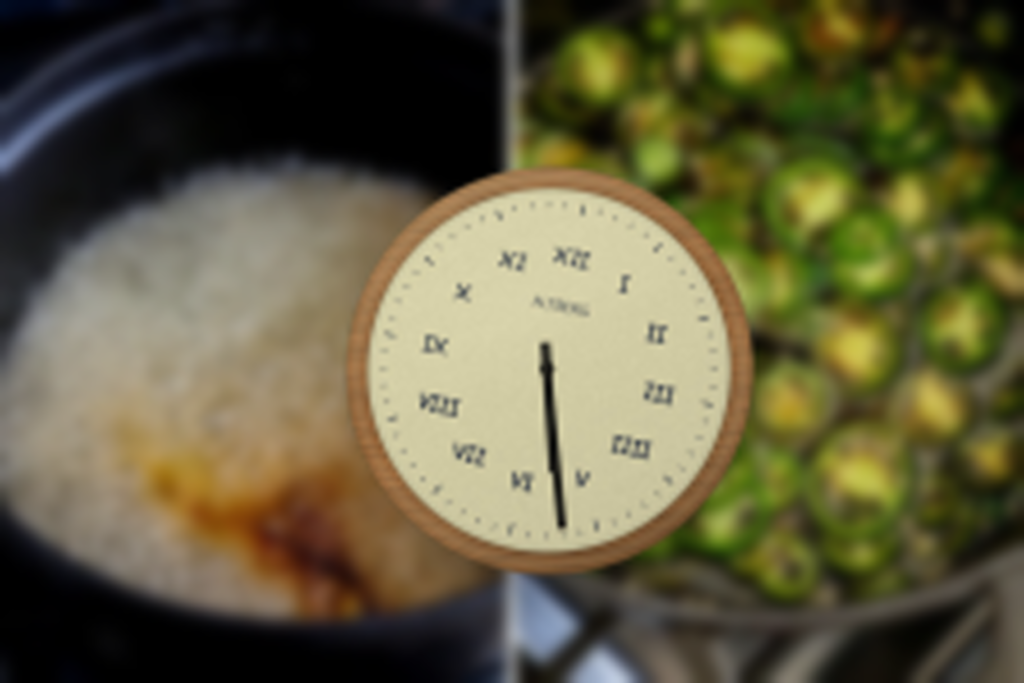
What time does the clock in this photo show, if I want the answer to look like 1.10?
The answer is 5.27
